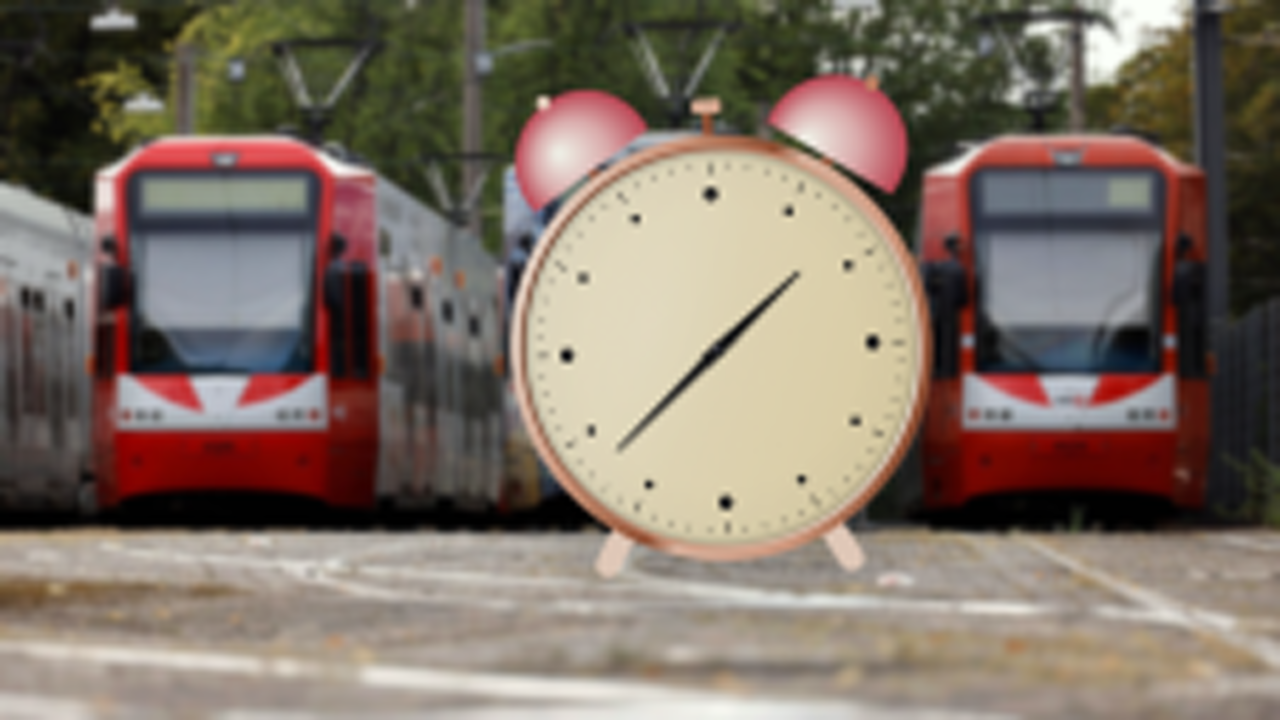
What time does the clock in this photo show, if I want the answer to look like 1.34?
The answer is 1.38
